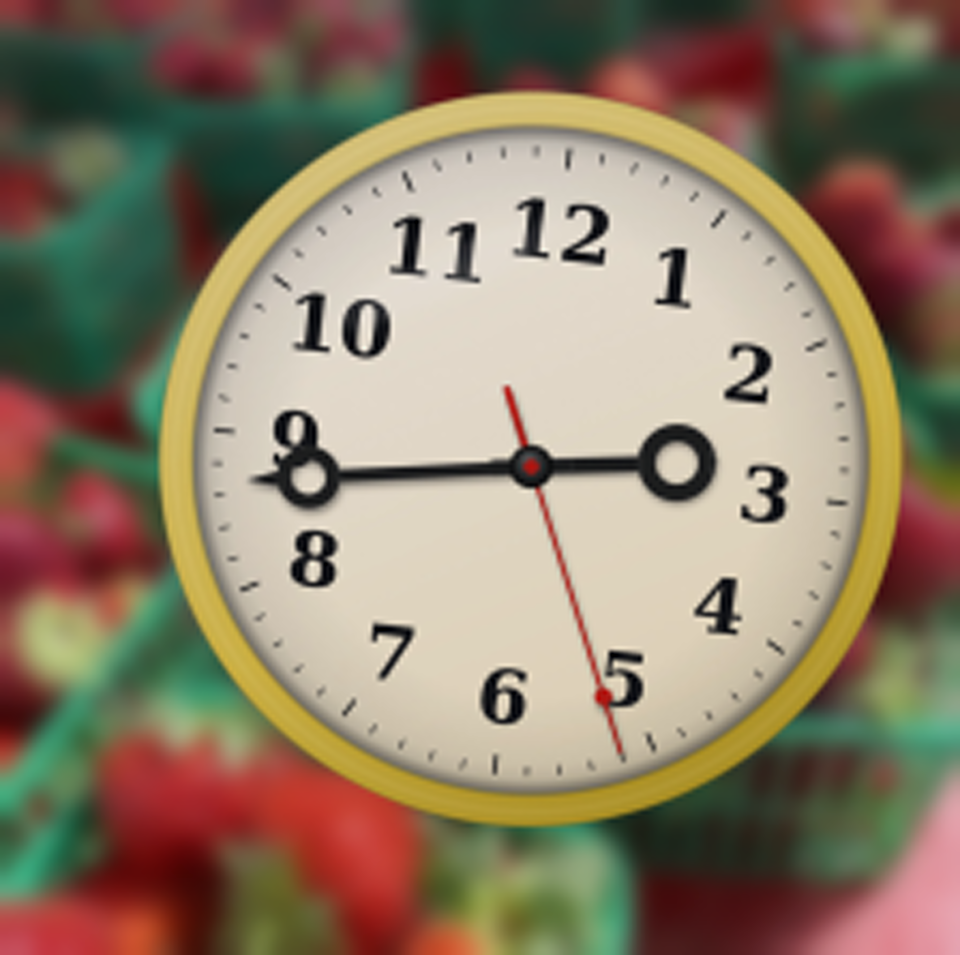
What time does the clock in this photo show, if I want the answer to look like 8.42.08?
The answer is 2.43.26
